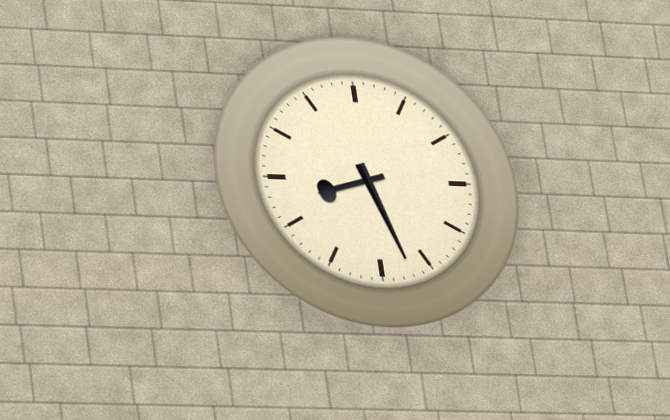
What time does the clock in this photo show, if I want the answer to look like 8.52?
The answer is 8.27
